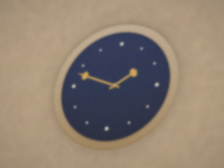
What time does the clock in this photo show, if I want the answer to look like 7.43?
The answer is 1.48
